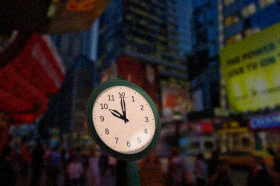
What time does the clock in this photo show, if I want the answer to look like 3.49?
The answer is 10.00
